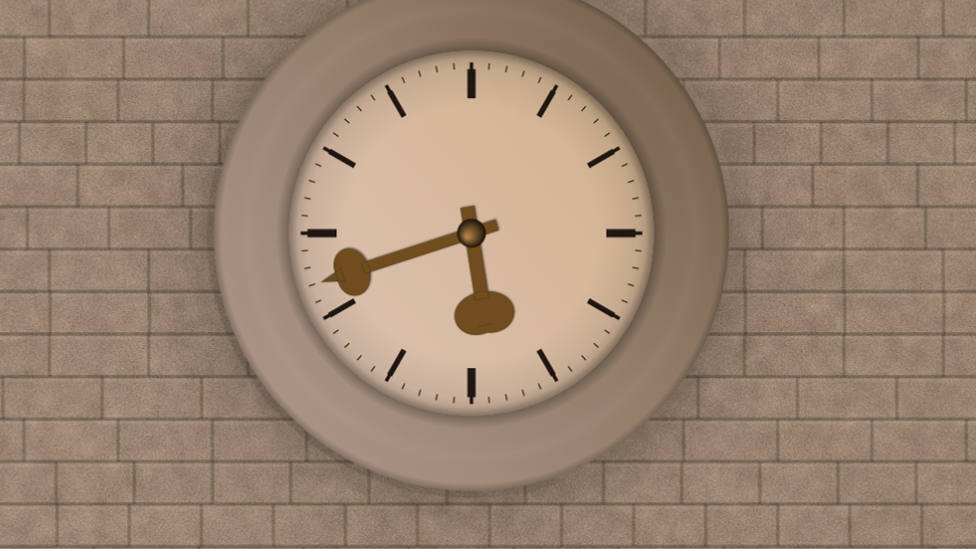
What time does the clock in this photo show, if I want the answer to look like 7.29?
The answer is 5.42
